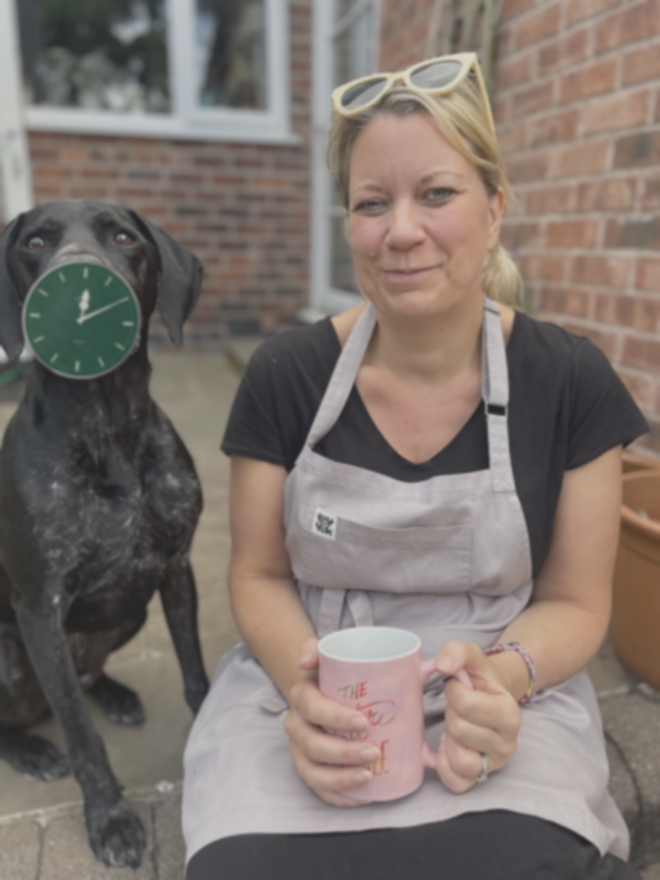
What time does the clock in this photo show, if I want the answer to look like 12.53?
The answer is 12.10
